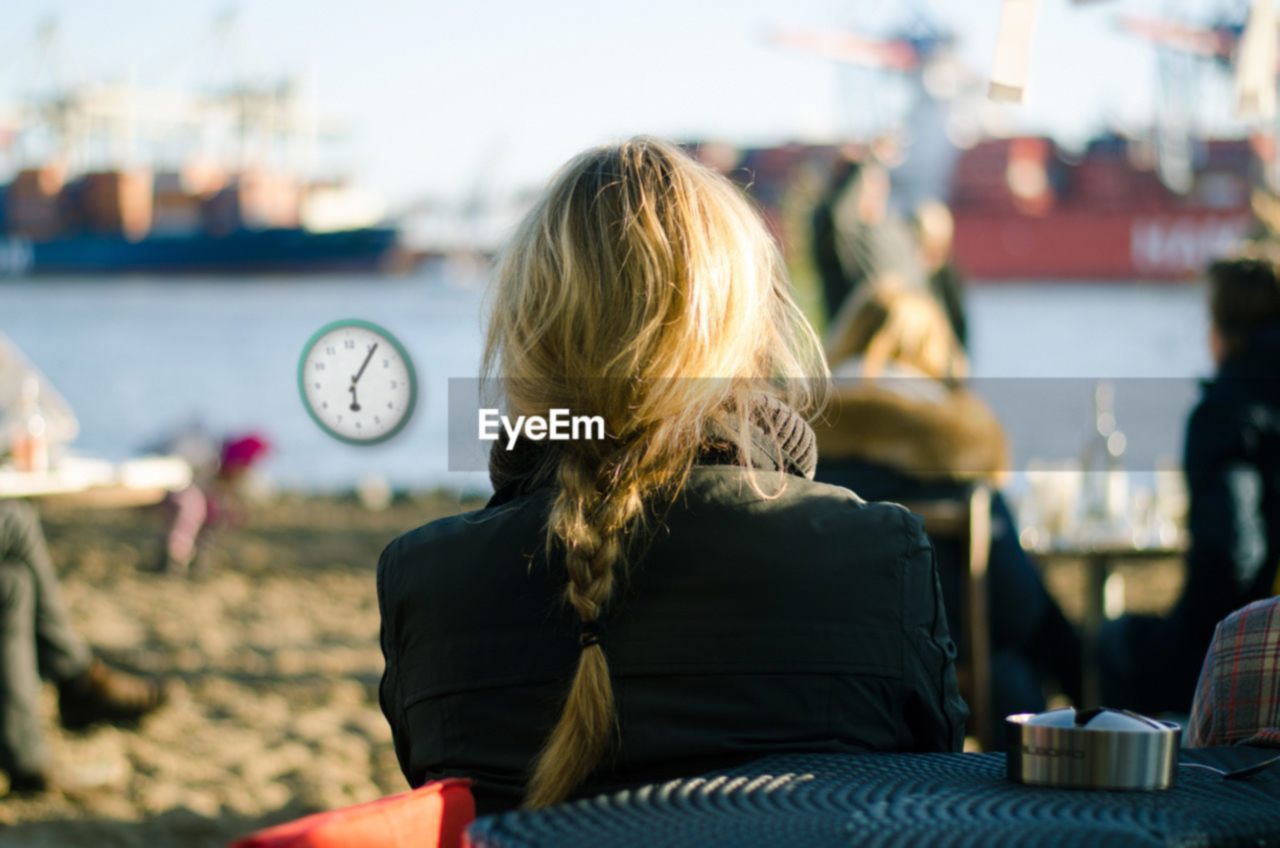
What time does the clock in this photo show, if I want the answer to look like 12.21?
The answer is 6.06
